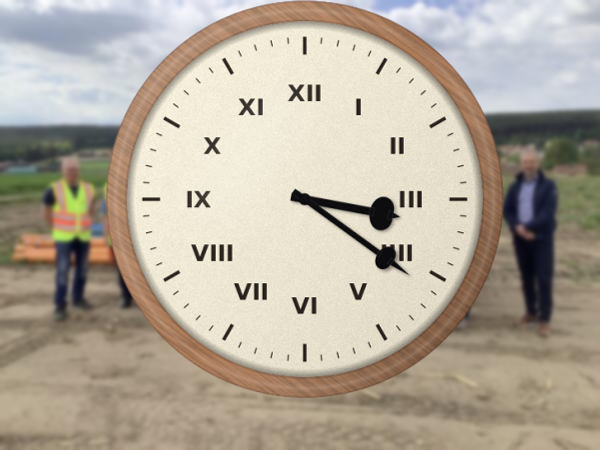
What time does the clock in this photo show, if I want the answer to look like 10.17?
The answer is 3.21
